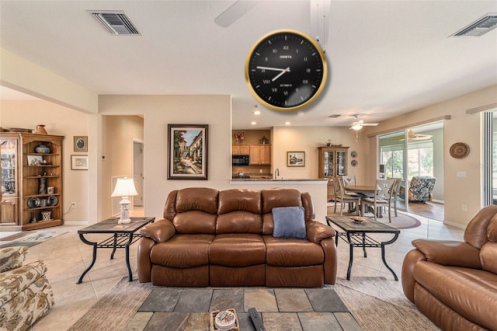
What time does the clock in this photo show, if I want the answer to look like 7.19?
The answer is 7.46
